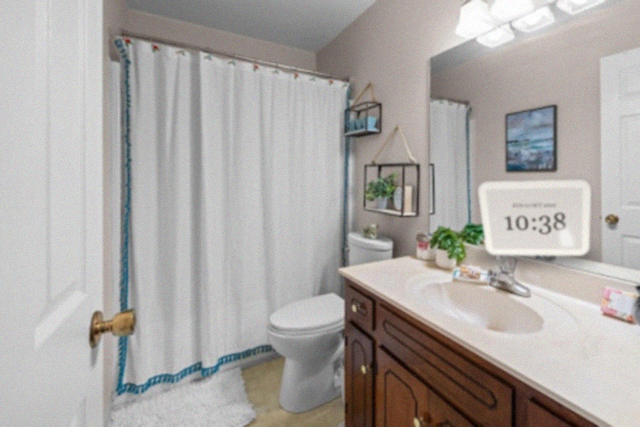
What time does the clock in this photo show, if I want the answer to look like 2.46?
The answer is 10.38
